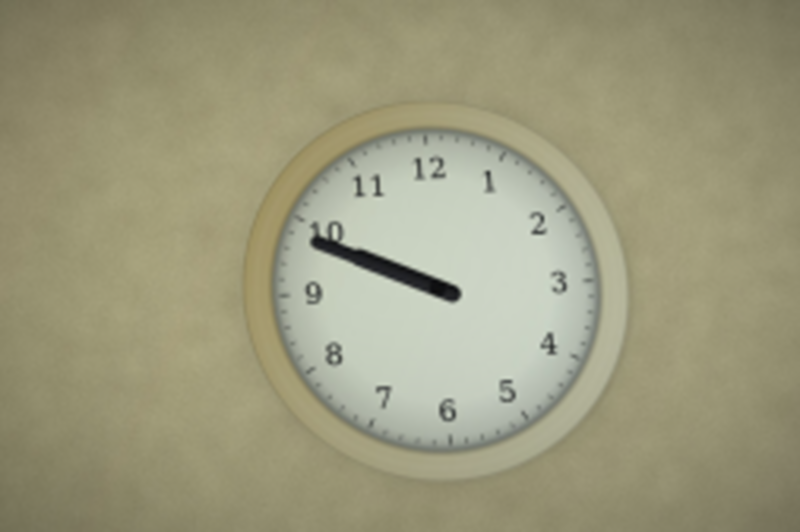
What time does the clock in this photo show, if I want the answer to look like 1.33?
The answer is 9.49
